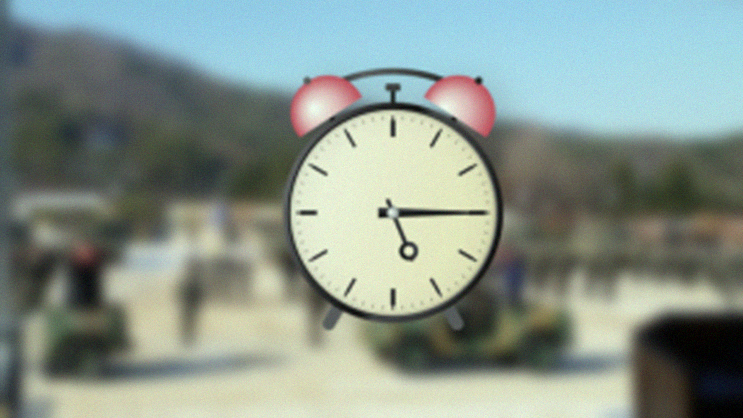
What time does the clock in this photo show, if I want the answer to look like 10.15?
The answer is 5.15
